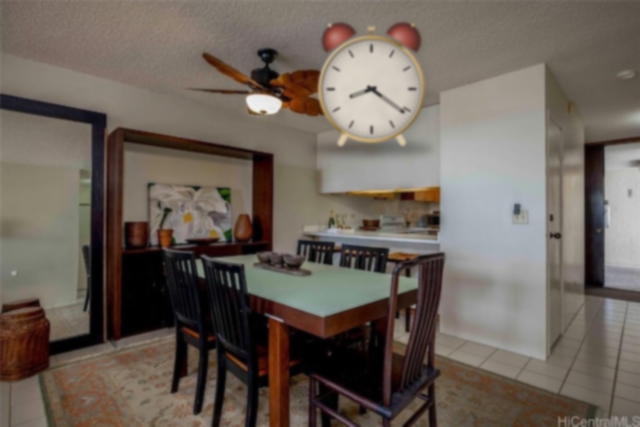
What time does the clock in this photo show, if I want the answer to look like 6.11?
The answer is 8.21
